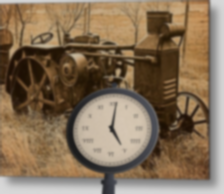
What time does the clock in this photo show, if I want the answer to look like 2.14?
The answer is 5.01
